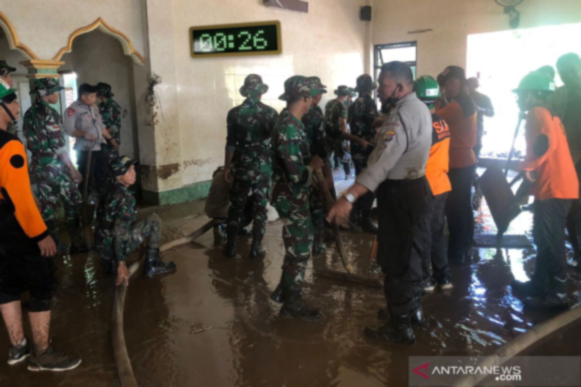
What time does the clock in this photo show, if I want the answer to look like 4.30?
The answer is 0.26
